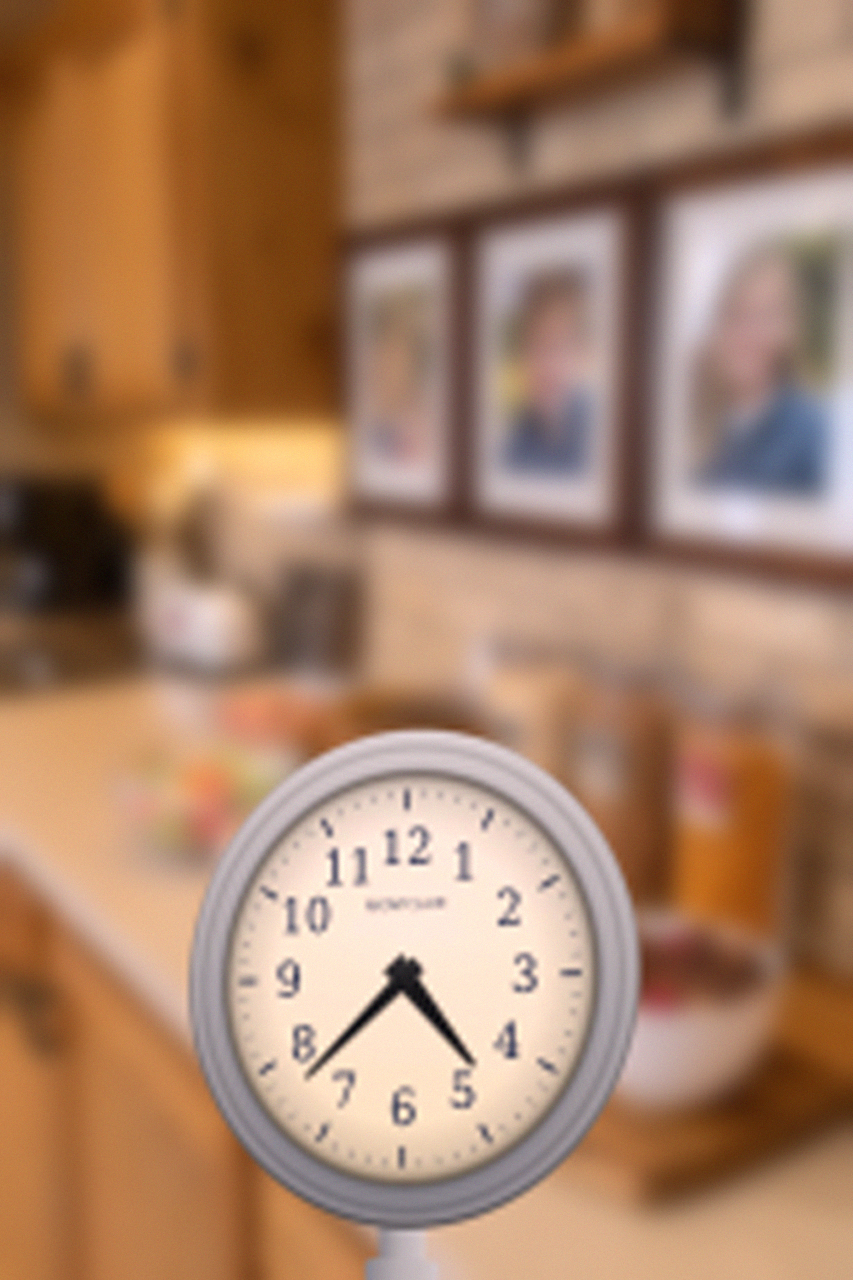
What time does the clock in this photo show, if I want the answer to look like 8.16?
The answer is 4.38
